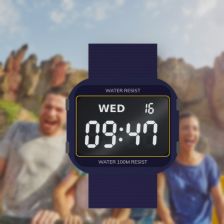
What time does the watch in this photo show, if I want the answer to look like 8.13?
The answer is 9.47
